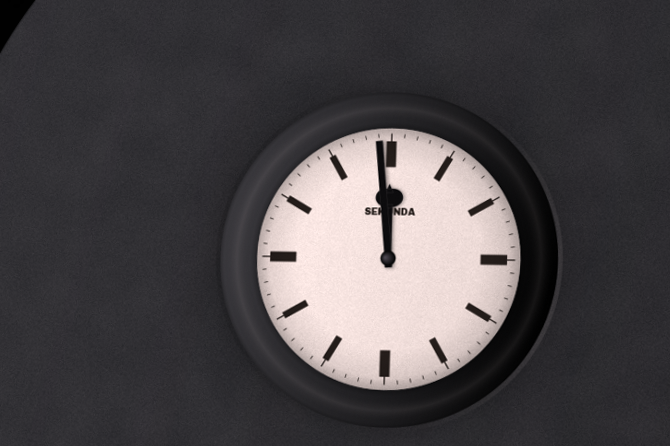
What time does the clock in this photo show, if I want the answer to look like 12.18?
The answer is 11.59
